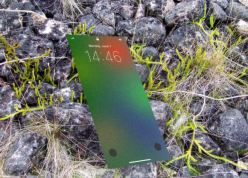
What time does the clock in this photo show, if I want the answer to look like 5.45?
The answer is 14.46
